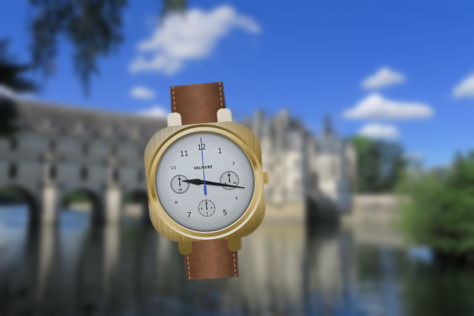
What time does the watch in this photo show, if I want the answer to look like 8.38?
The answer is 9.17
